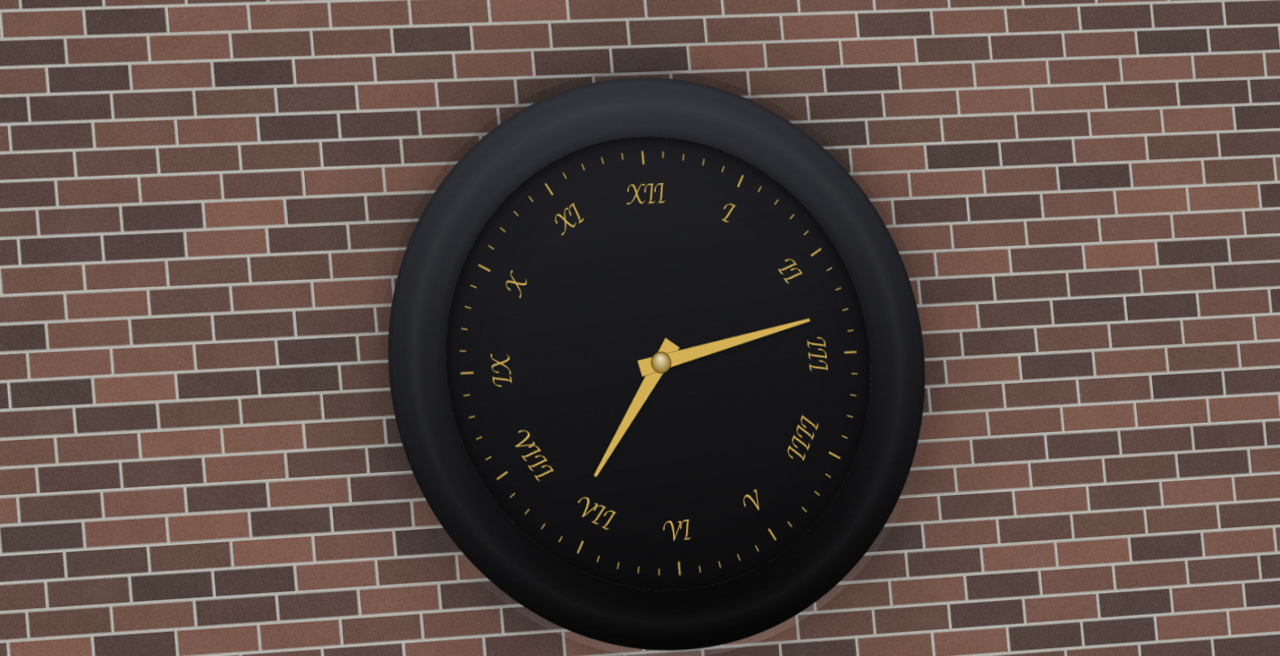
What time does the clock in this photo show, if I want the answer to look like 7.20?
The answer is 7.13
